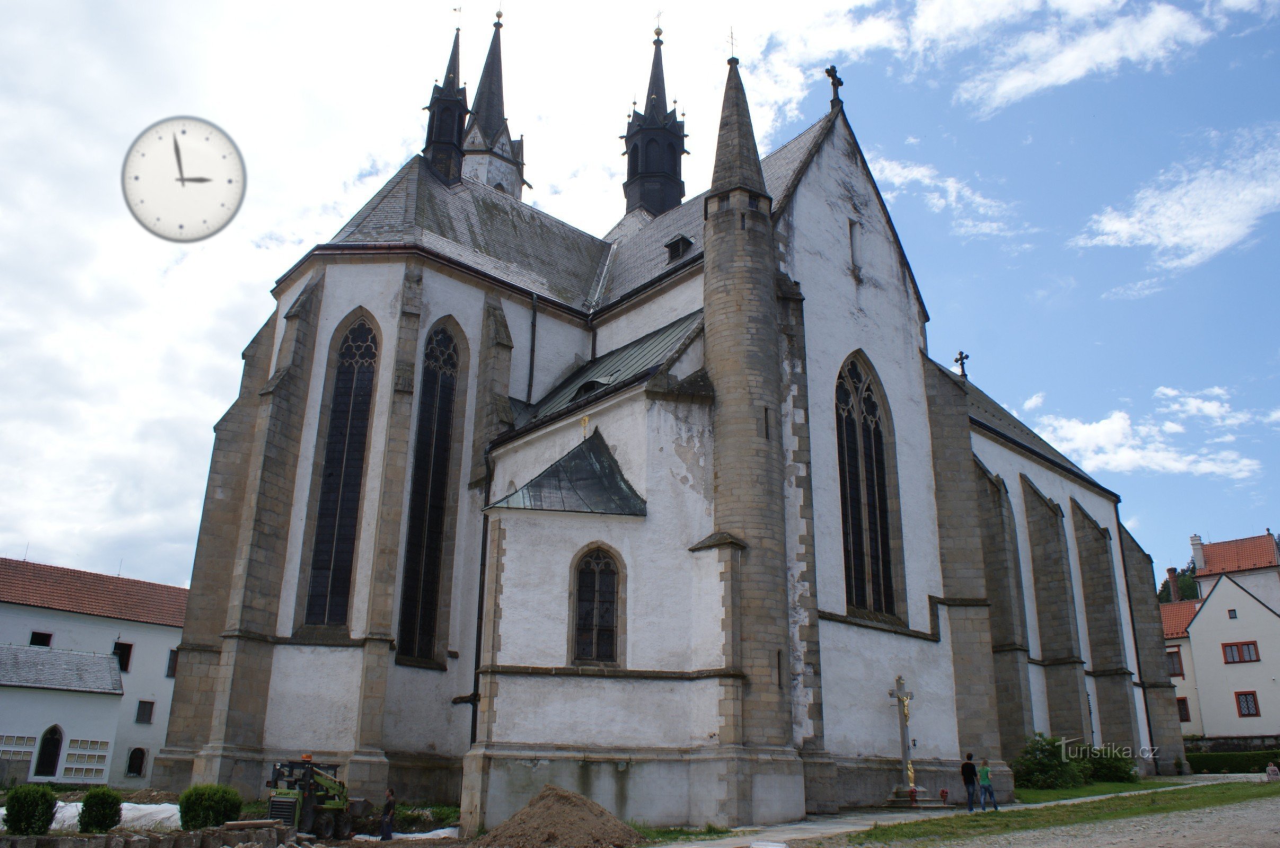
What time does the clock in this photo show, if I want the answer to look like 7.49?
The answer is 2.58
